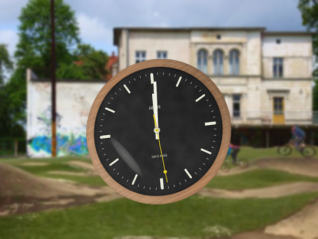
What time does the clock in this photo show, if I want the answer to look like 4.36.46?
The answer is 12.00.29
